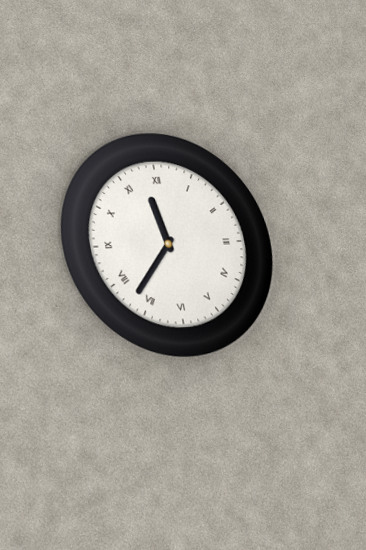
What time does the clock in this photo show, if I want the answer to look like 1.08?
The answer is 11.37
